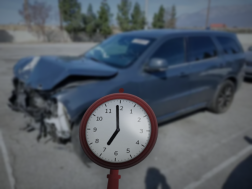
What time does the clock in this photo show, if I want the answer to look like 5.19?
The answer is 6.59
